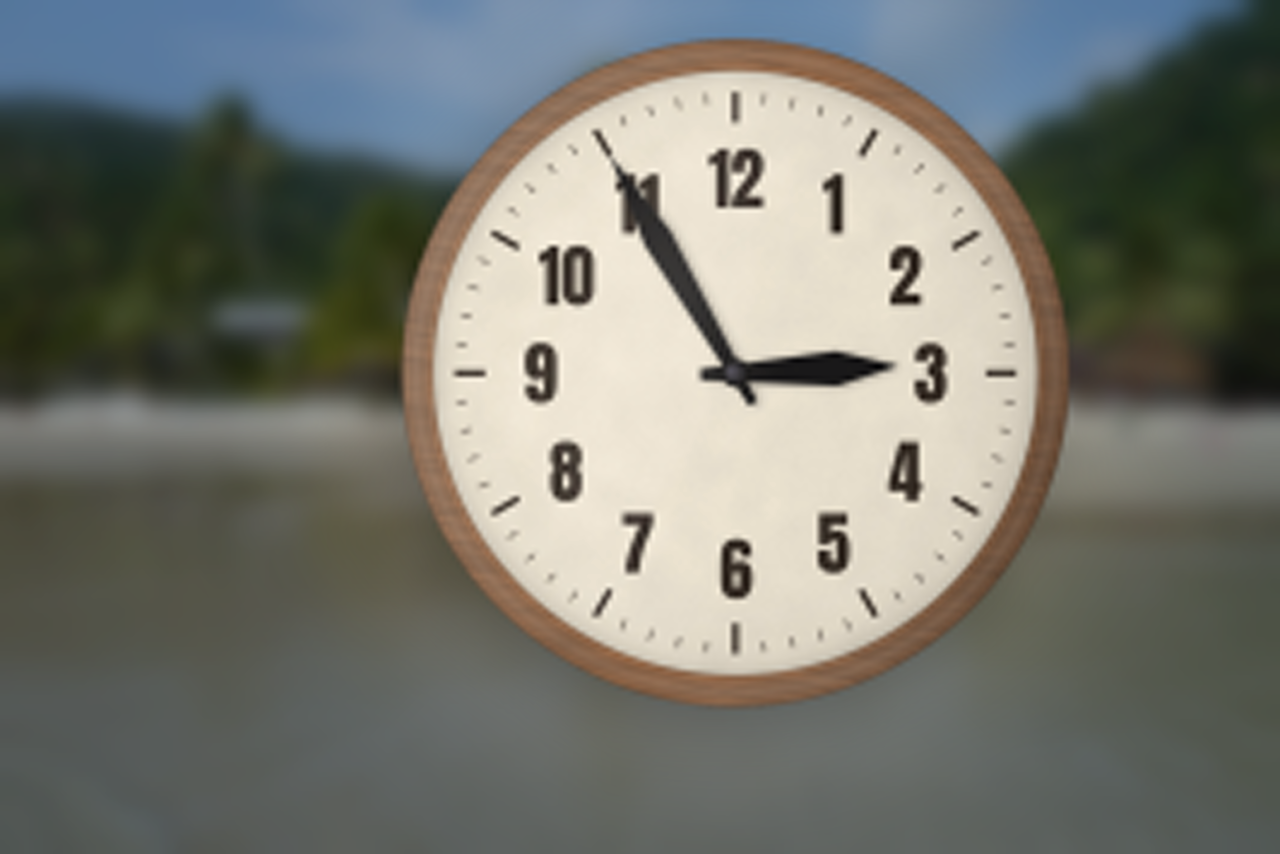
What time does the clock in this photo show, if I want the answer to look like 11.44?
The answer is 2.55
